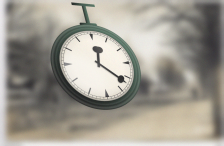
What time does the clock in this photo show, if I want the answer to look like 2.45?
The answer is 12.22
